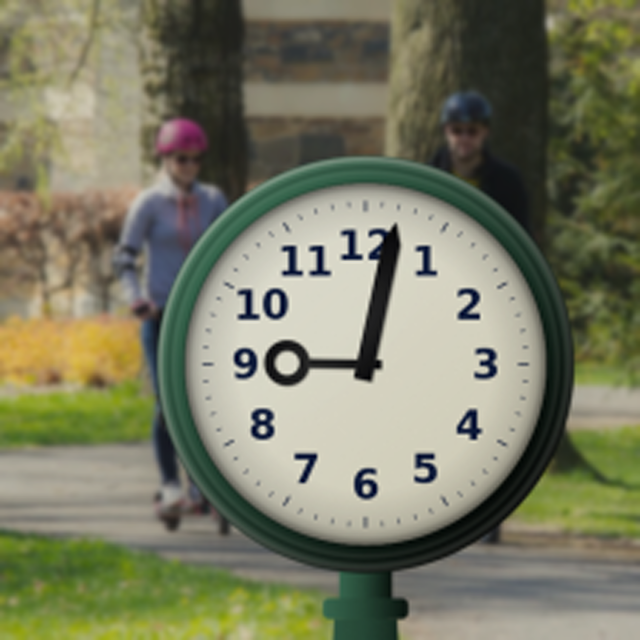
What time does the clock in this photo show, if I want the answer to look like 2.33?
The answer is 9.02
